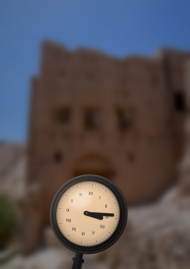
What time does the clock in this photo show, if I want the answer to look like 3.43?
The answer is 3.14
